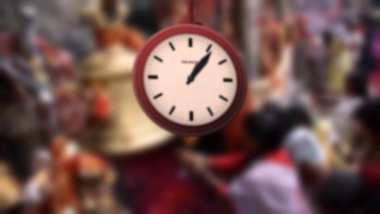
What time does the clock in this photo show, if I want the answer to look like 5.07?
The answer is 1.06
